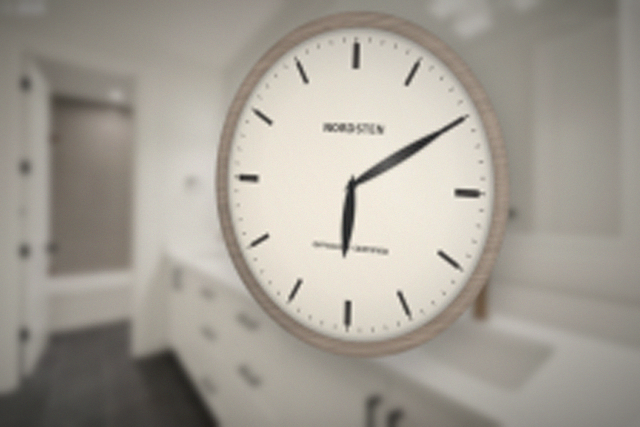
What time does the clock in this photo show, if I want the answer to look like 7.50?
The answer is 6.10
